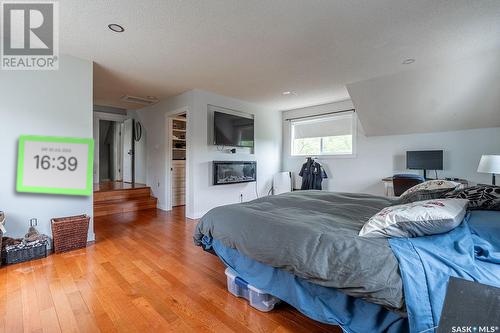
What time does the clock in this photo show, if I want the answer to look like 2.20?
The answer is 16.39
